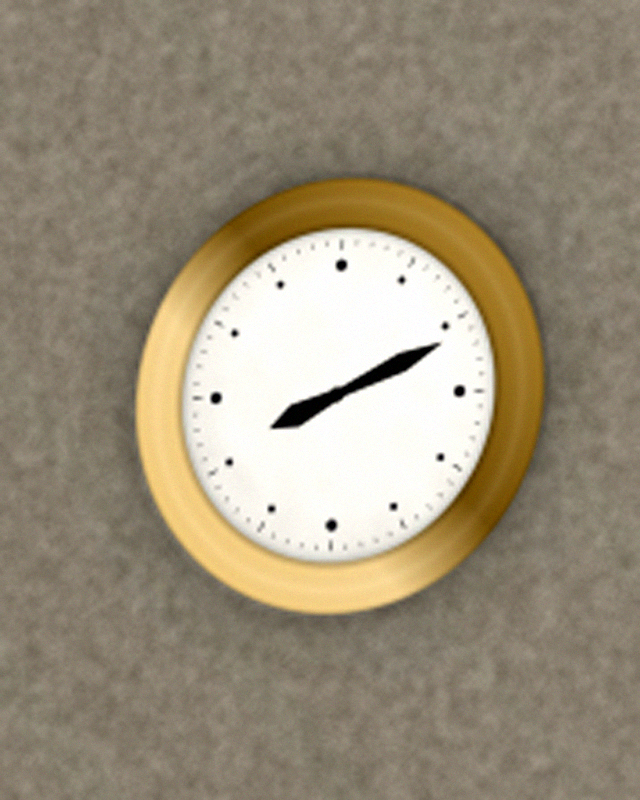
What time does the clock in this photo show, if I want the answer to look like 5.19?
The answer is 8.11
